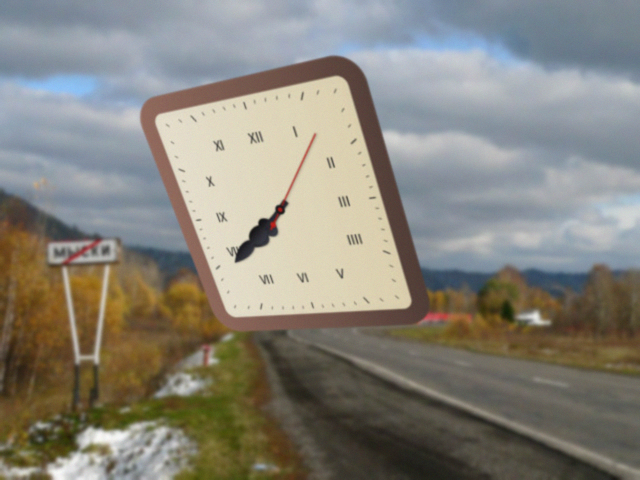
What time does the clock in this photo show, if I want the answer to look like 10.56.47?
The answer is 7.39.07
